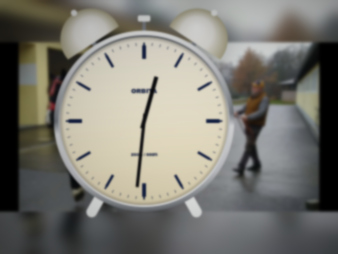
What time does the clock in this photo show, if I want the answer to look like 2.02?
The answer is 12.31
